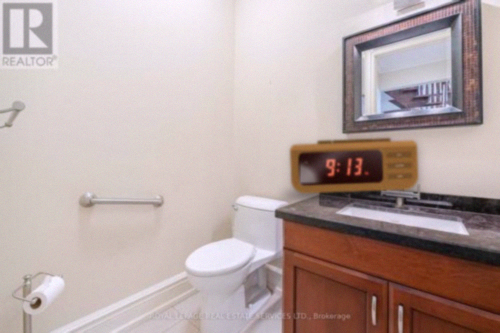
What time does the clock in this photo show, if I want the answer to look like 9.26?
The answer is 9.13
